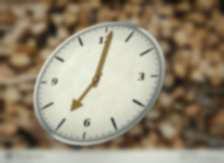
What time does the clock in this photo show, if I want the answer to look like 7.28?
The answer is 7.01
